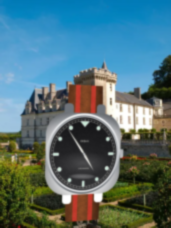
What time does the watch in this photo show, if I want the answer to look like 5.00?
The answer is 4.54
